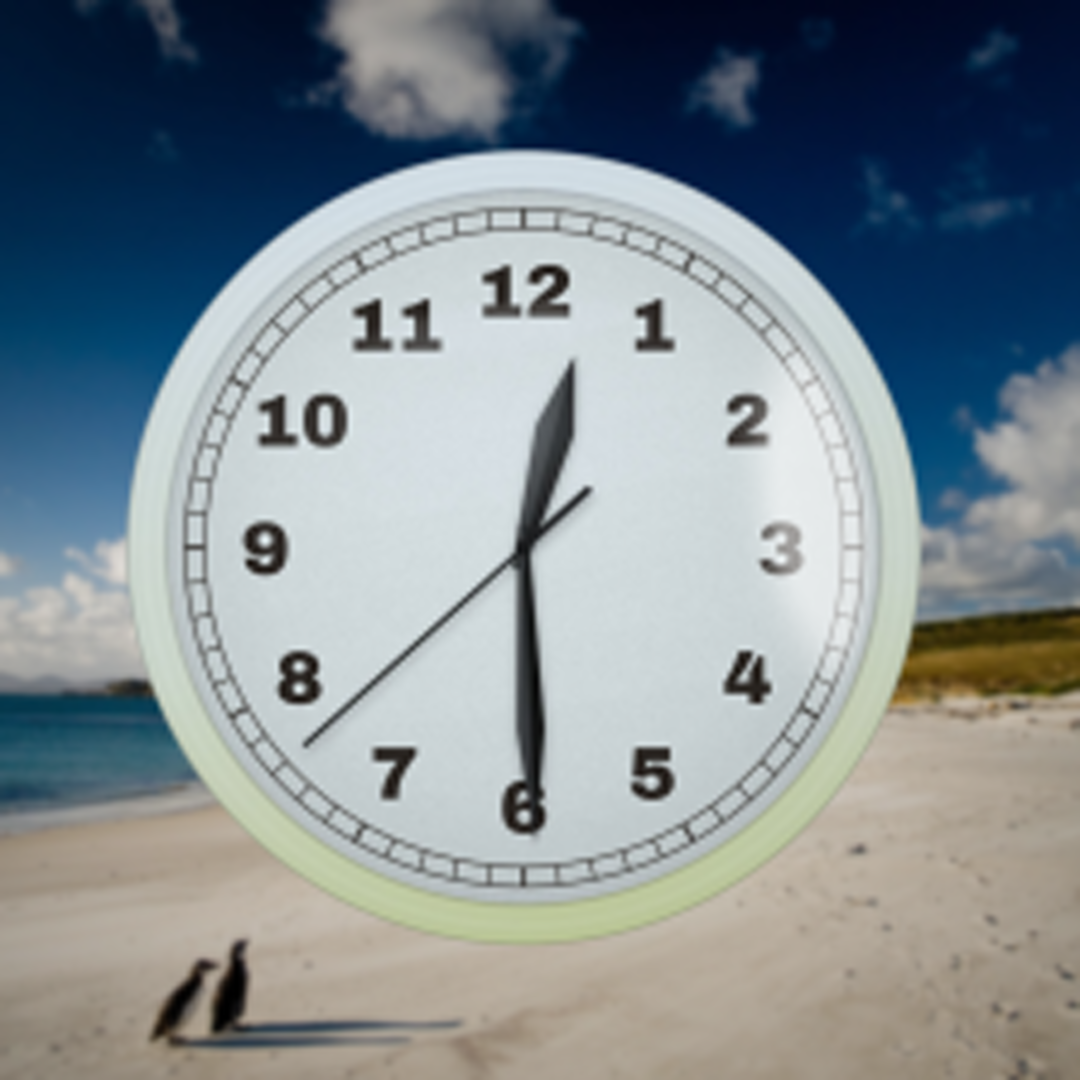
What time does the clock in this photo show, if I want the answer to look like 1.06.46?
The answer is 12.29.38
